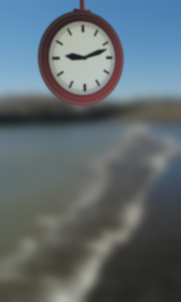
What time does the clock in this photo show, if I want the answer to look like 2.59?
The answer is 9.12
